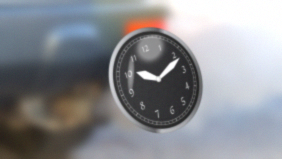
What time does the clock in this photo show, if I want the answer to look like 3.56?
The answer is 10.12
